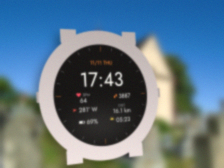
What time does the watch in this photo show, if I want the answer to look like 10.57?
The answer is 17.43
